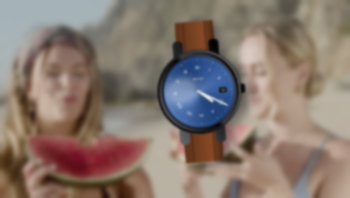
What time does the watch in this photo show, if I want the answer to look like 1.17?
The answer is 4.20
